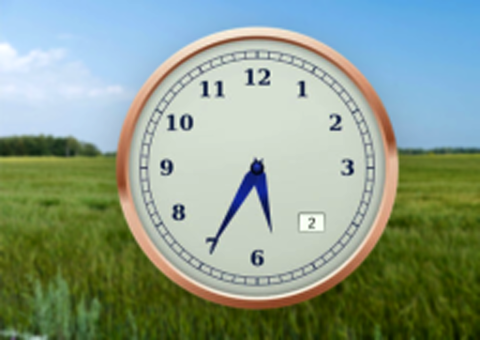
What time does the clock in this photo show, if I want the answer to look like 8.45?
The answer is 5.35
